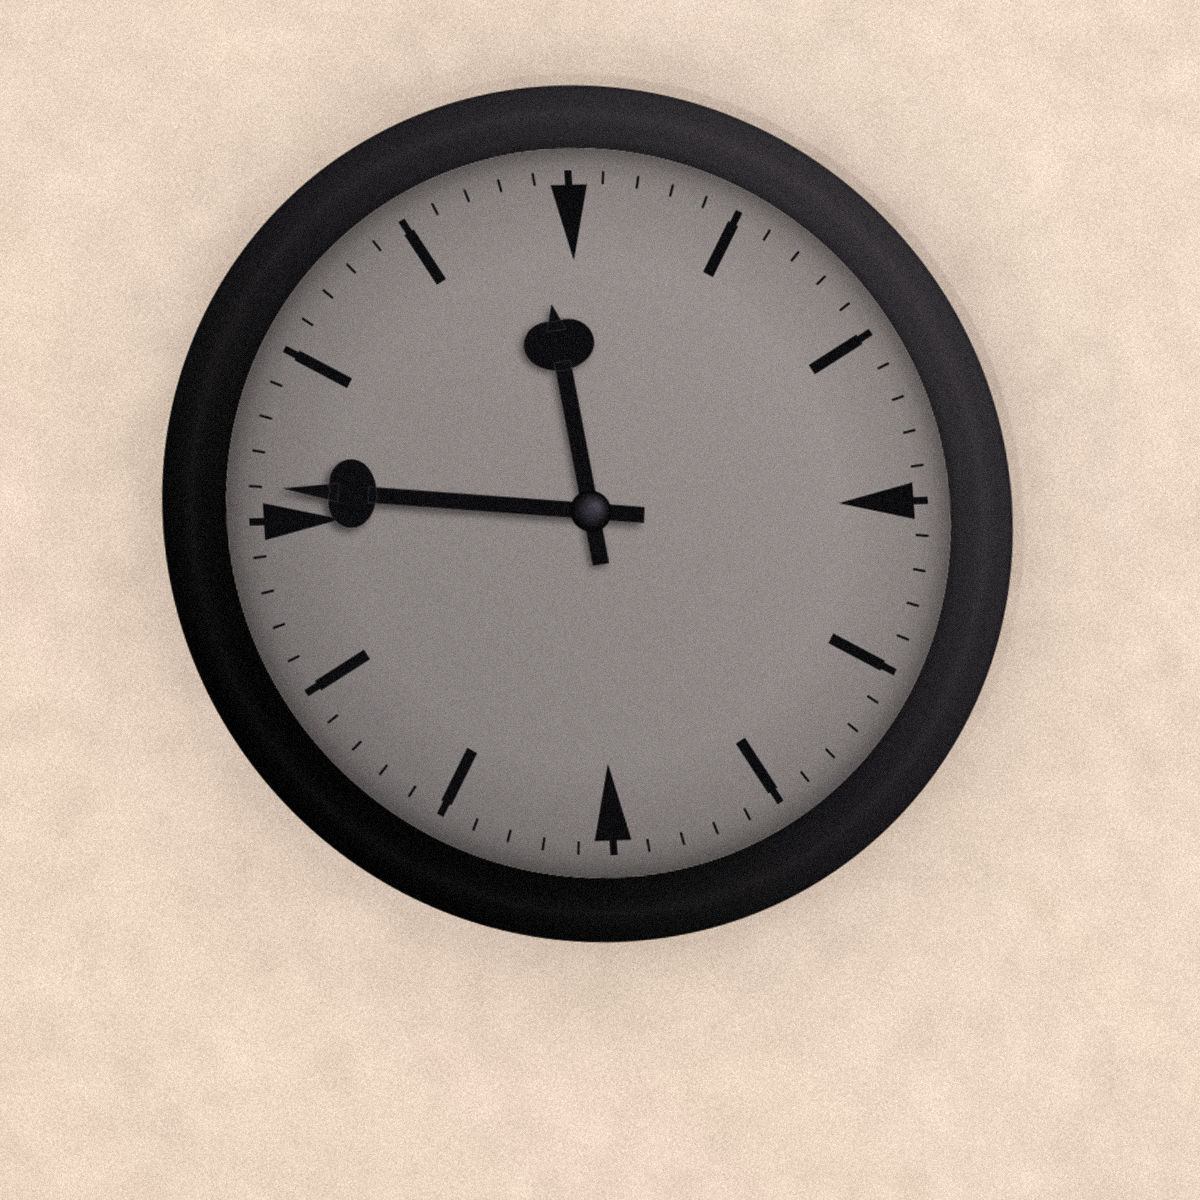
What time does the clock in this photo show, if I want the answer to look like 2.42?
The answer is 11.46
